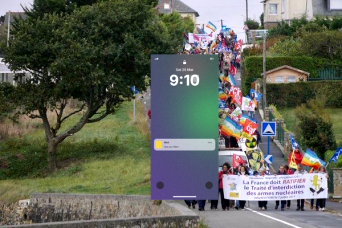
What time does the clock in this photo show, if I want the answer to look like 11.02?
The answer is 9.10
